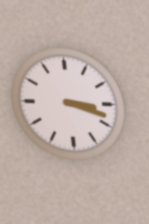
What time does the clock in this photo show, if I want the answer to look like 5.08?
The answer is 3.18
